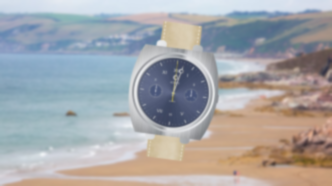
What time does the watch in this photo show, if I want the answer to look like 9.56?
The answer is 12.02
